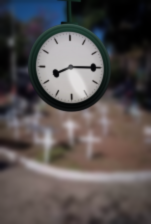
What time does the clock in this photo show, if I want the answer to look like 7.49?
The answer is 8.15
